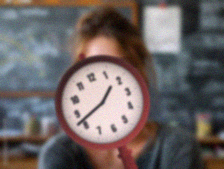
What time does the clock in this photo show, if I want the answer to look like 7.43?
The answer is 1.42
